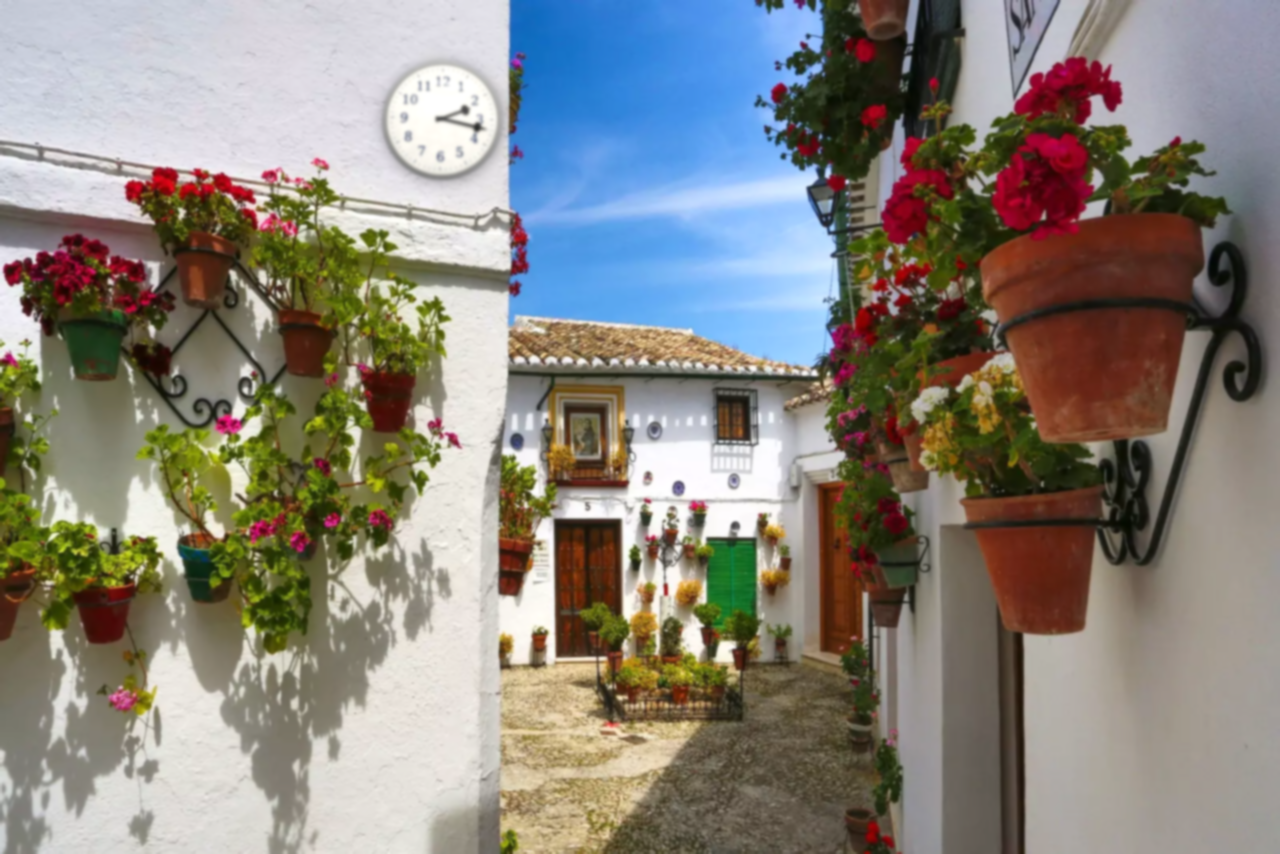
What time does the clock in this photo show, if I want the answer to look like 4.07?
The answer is 2.17
